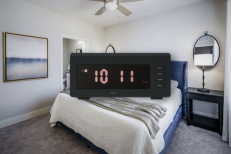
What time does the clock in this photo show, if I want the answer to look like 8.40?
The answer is 10.11
